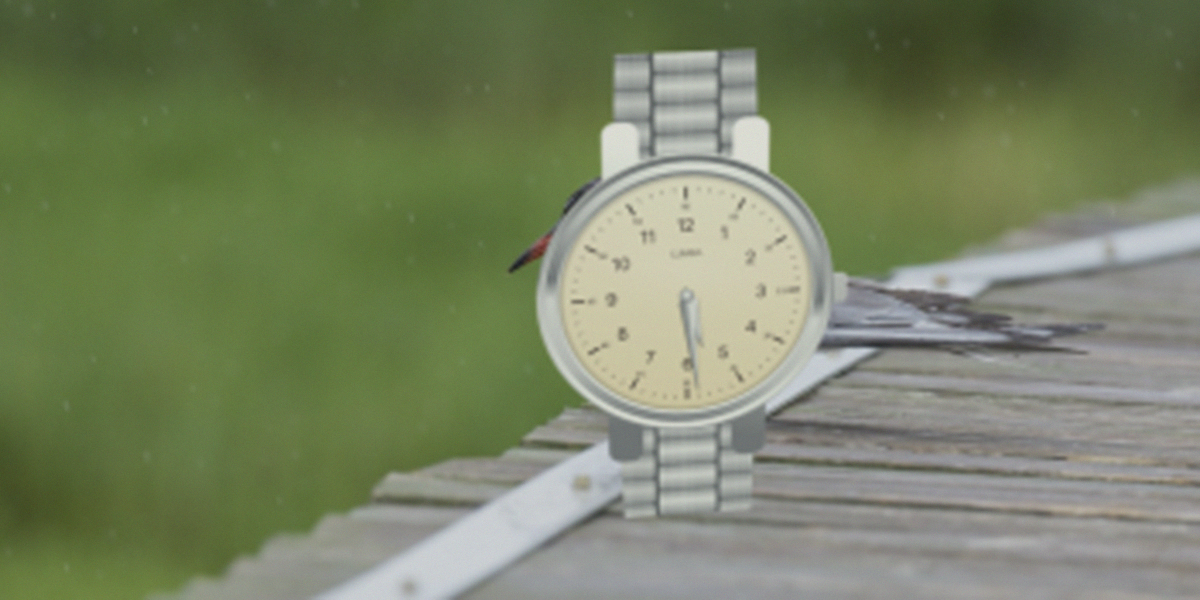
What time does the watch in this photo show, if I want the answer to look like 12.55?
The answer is 5.29
